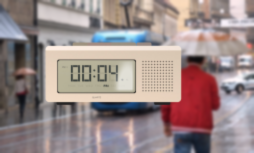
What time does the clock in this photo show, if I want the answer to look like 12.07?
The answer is 0.04
